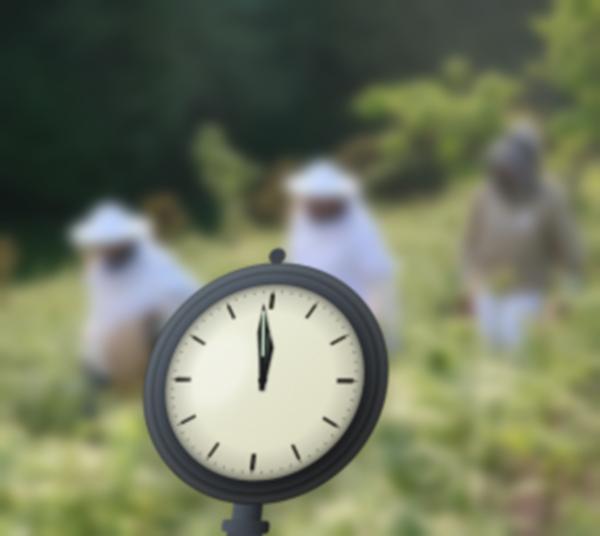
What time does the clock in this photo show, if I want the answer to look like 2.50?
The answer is 11.59
